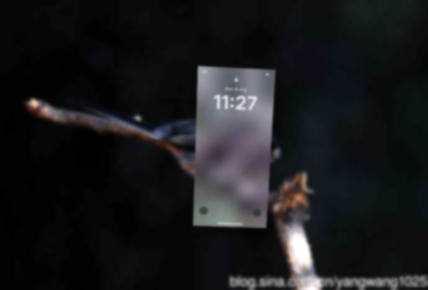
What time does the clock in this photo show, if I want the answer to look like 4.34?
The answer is 11.27
